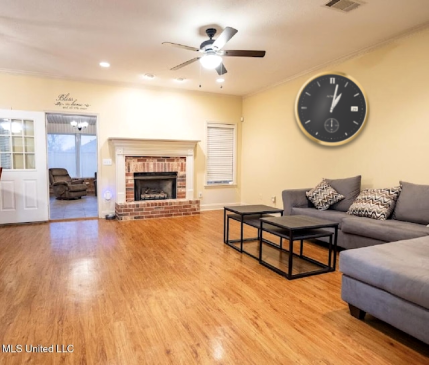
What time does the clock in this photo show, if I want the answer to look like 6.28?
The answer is 1.02
